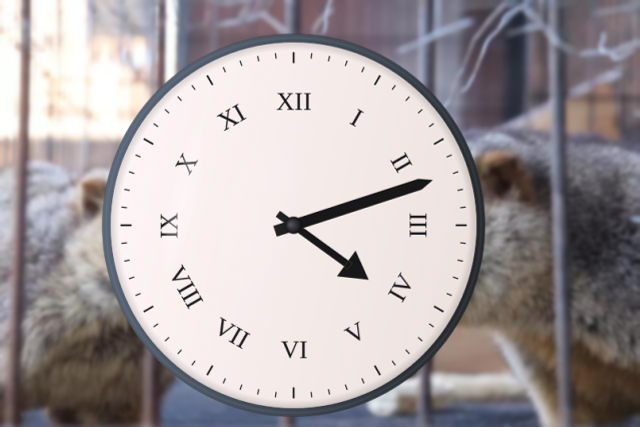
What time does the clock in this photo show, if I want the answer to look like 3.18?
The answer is 4.12
